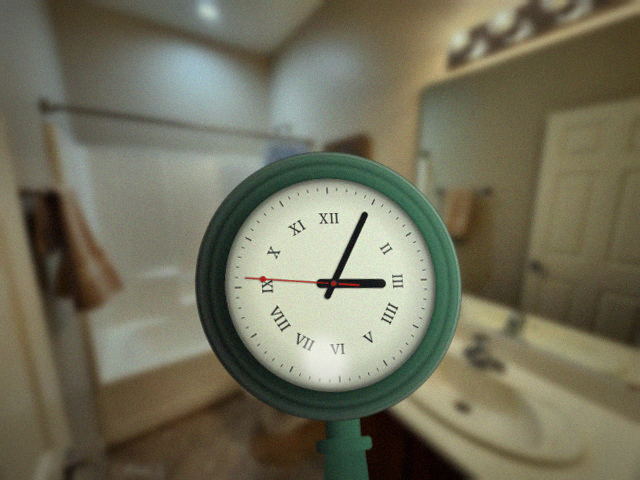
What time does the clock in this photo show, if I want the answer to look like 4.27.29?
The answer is 3.04.46
